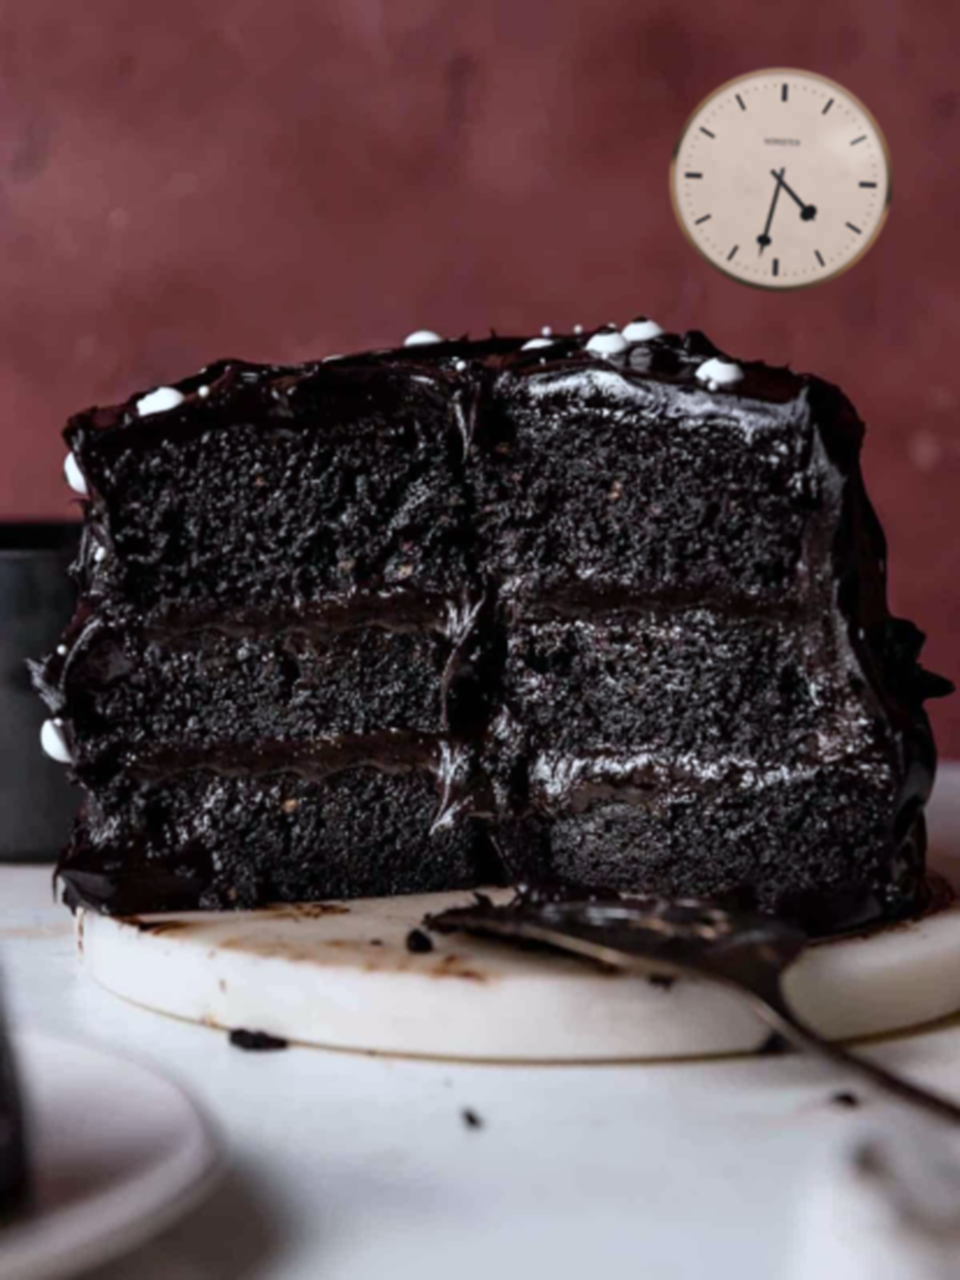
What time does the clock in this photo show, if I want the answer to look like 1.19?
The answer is 4.32
